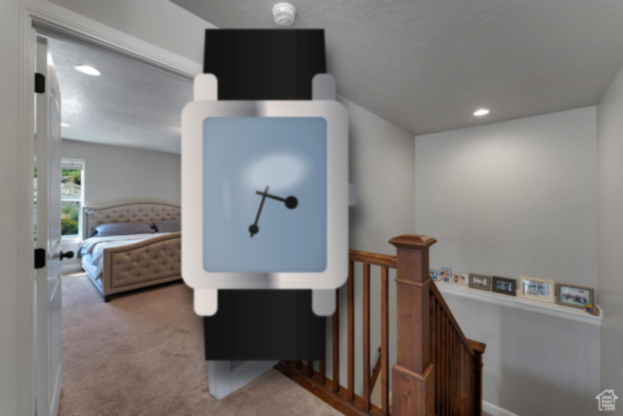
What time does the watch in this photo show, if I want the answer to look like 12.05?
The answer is 3.33
